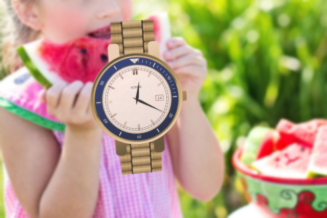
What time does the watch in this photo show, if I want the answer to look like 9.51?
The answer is 12.20
